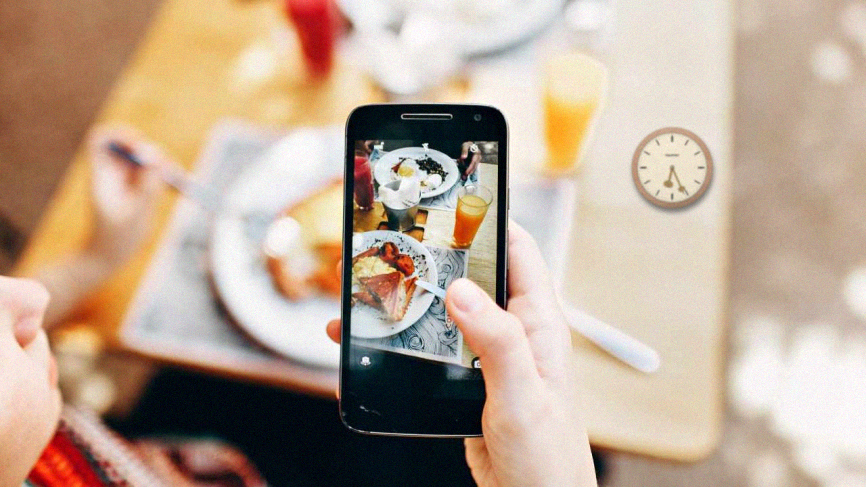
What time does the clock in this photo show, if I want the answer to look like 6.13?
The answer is 6.26
